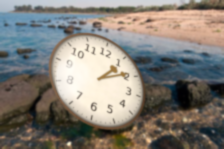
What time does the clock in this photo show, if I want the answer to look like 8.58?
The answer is 1.09
